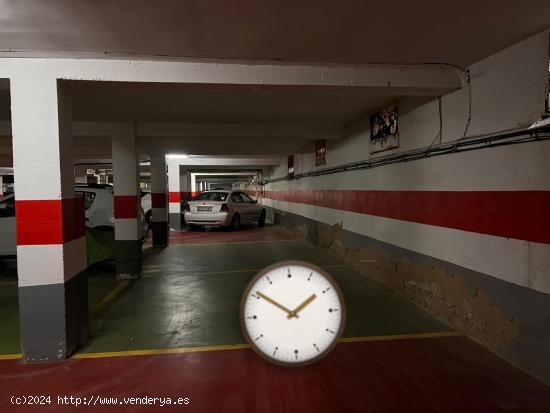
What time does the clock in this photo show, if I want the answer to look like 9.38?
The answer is 1.51
